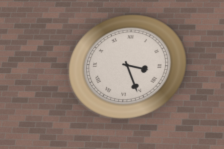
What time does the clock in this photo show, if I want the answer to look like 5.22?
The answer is 3.26
